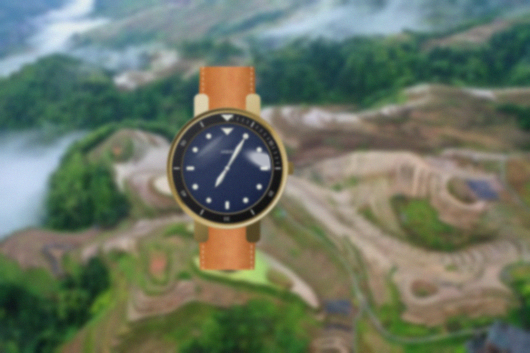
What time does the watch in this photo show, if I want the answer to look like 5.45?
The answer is 7.05
